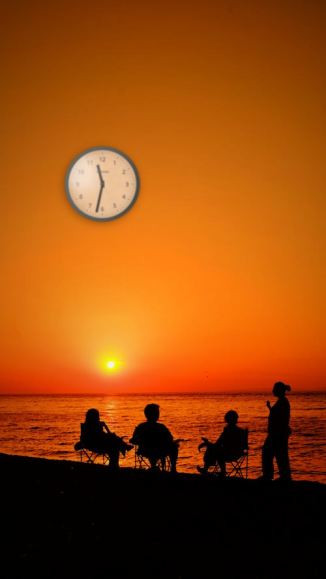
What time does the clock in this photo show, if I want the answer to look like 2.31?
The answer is 11.32
